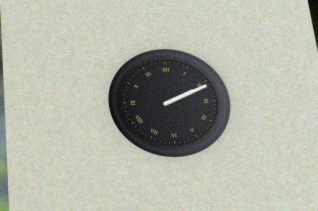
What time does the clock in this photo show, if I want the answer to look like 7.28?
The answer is 2.11
